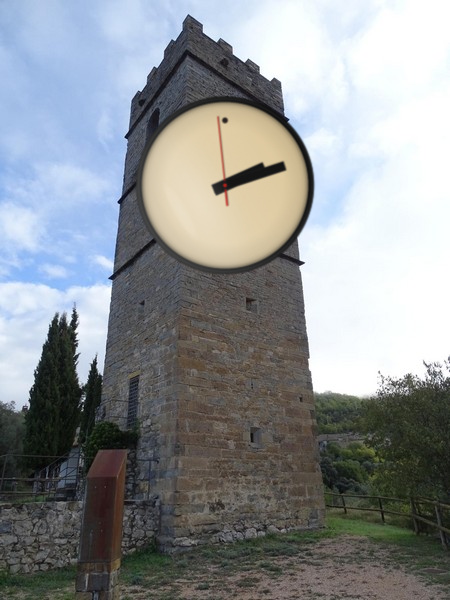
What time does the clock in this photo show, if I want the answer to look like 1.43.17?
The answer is 2.11.59
